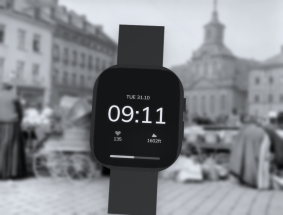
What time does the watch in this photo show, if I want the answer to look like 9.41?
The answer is 9.11
